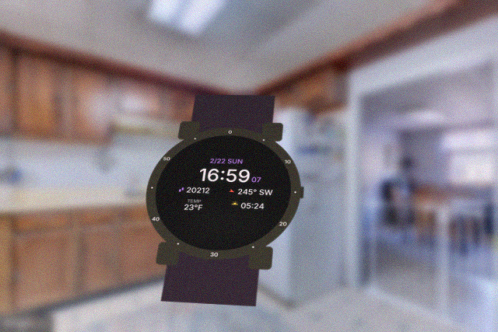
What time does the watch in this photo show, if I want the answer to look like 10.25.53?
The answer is 16.59.07
